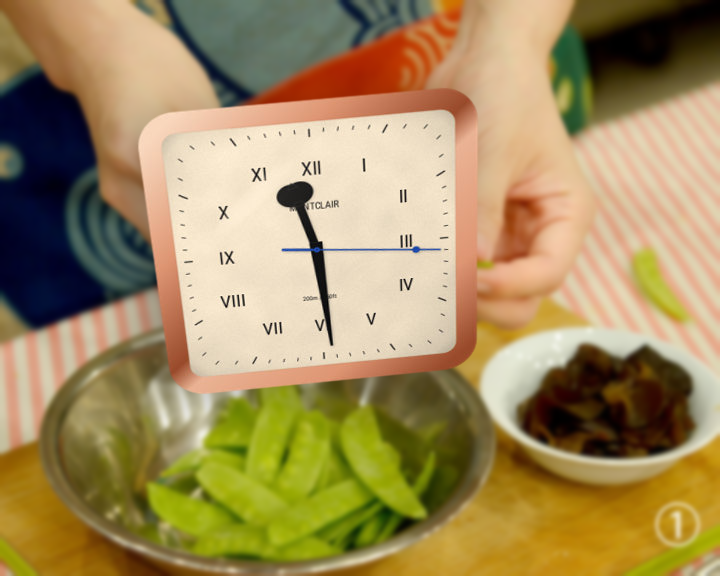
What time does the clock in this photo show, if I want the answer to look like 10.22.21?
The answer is 11.29.16
